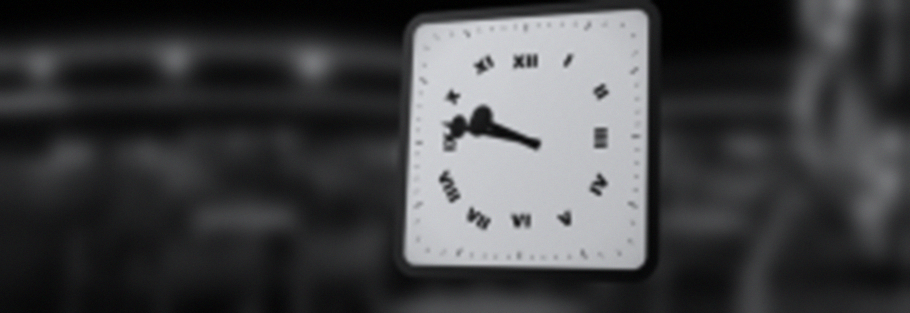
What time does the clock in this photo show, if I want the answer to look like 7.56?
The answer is 9.47
